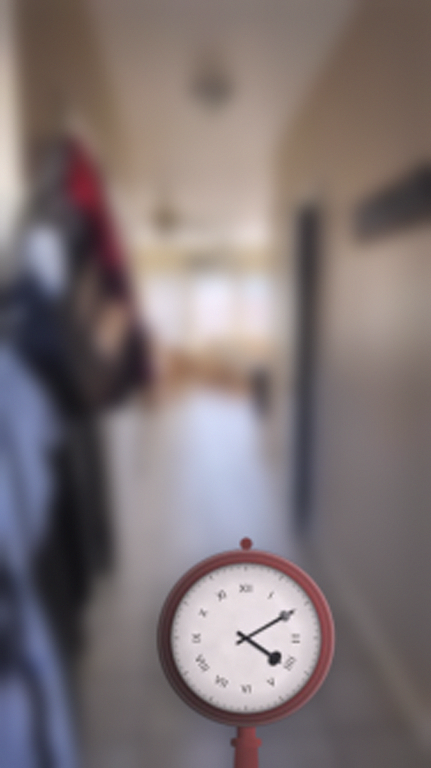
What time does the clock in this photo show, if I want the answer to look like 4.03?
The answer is 4.10
